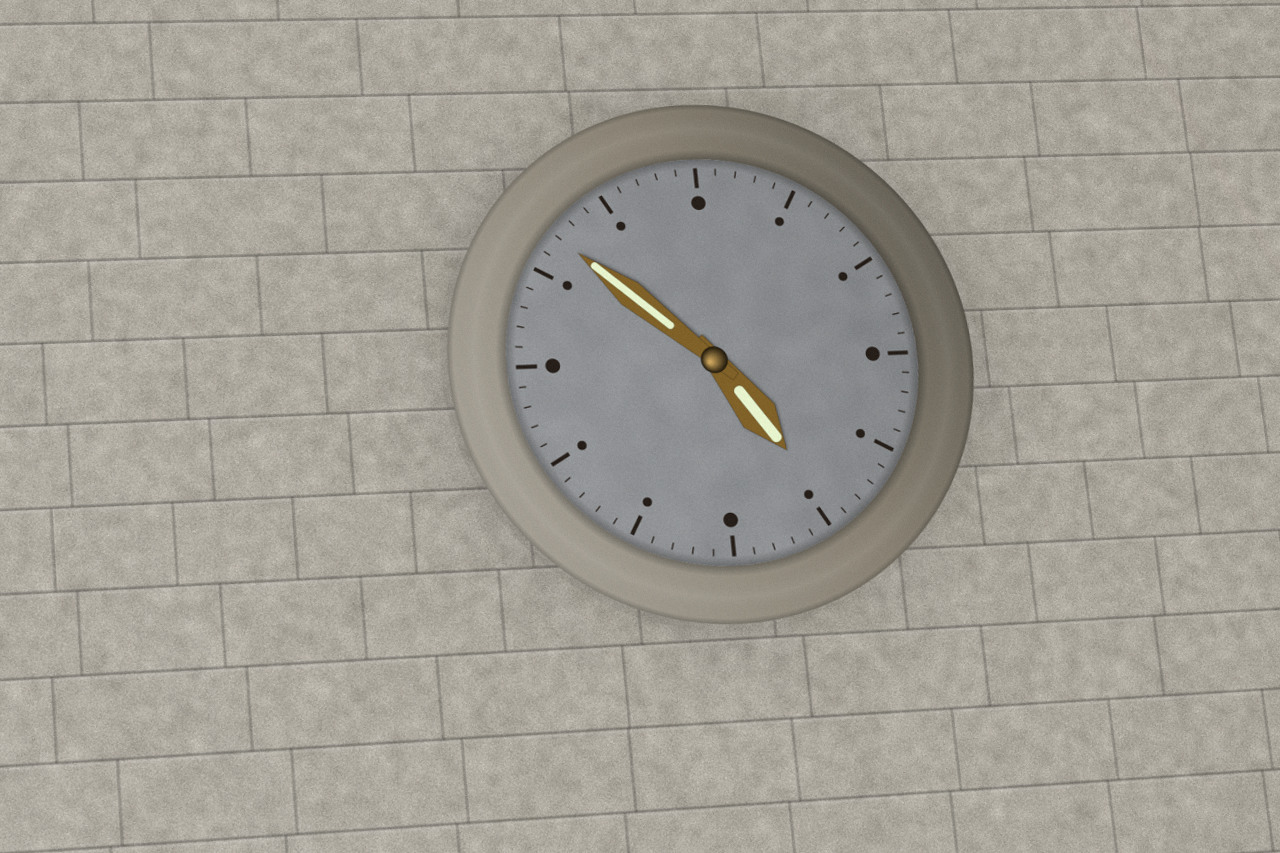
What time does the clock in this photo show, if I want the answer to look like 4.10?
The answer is 4.52
